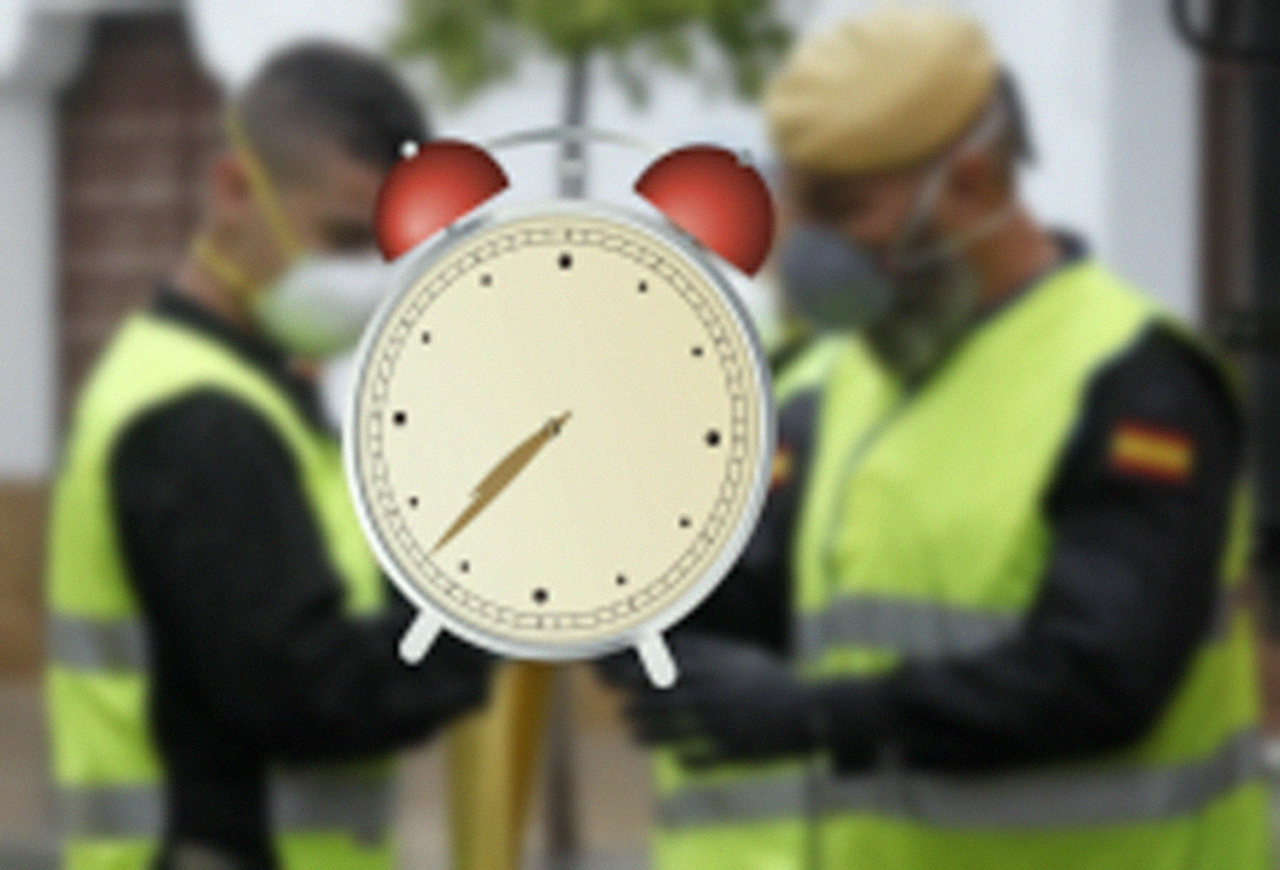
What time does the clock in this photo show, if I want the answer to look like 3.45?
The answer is 7.37
